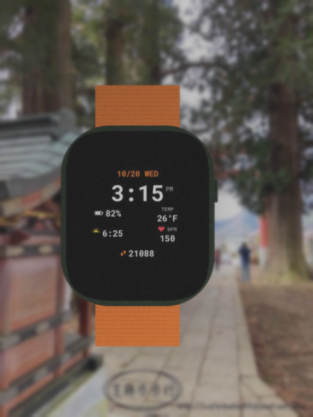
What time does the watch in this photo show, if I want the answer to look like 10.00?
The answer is 3.15
